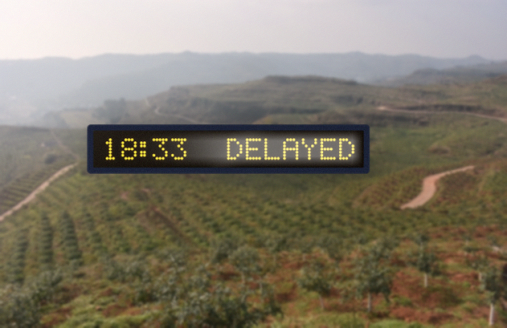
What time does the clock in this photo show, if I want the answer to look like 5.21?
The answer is 18.33
